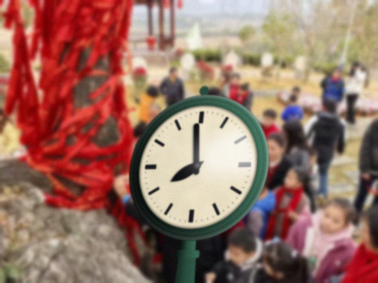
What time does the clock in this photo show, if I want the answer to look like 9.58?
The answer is 7.59
